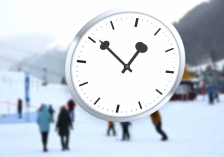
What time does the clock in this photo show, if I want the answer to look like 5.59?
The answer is 12.51
